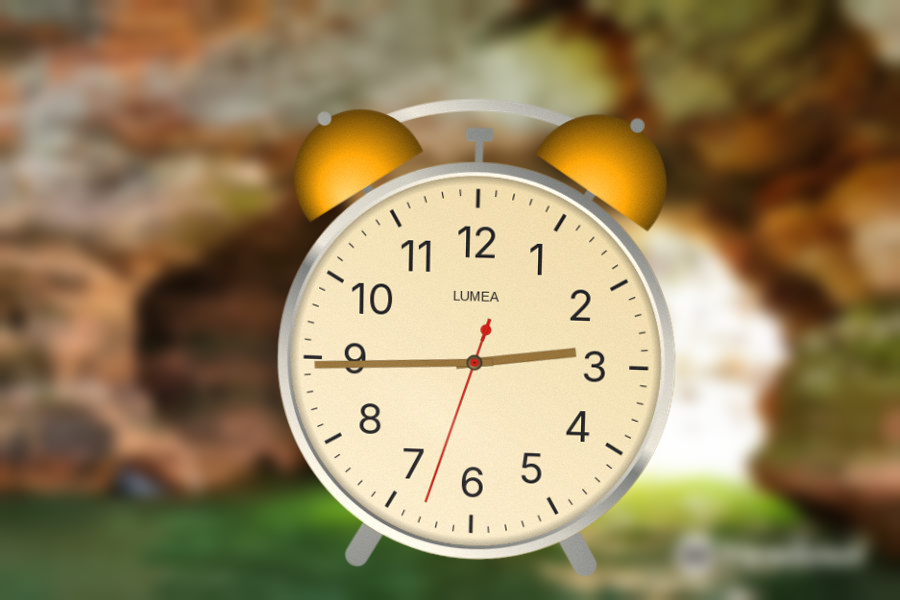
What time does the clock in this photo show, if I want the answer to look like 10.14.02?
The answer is 2.44.33
